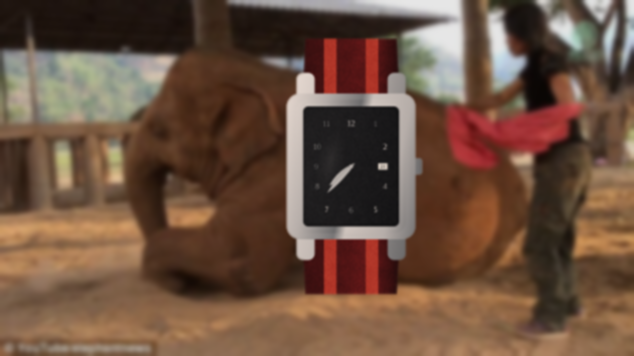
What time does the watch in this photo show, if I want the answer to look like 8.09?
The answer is 7.37
